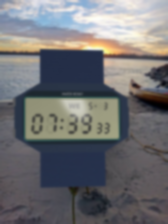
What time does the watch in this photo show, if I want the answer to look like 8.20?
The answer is 7.39
